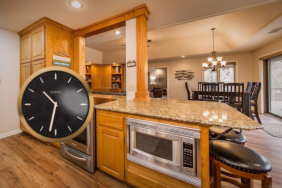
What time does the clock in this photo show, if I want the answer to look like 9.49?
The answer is 10.32
